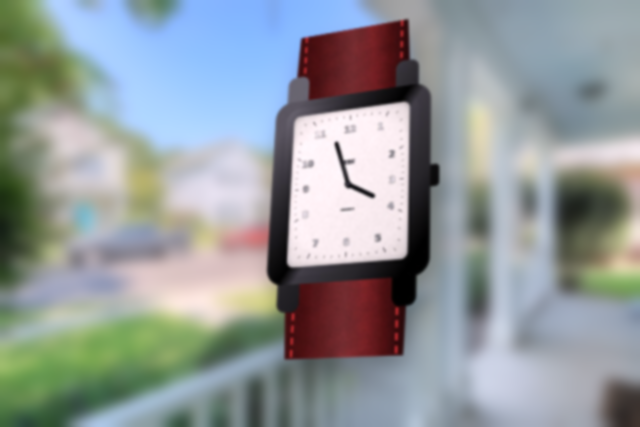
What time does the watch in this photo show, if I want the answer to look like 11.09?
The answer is 3.57
